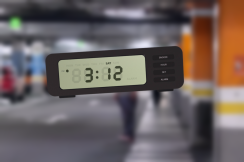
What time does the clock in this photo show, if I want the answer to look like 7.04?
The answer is 3.12
